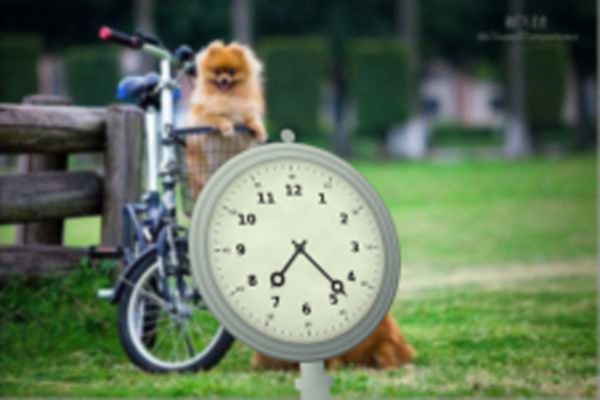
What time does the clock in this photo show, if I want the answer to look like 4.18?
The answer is 7.23
